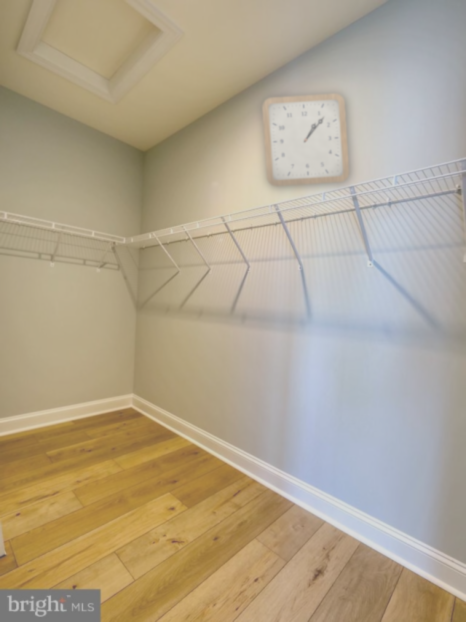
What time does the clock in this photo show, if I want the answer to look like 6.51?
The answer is 1.07
